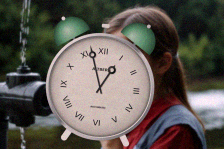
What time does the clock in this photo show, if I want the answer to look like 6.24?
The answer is 12.57
